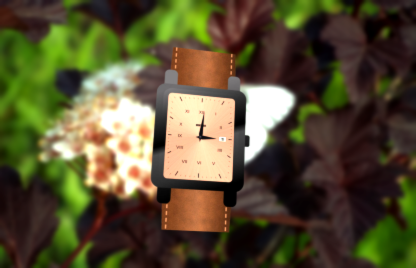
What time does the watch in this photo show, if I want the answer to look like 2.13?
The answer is 3.01
